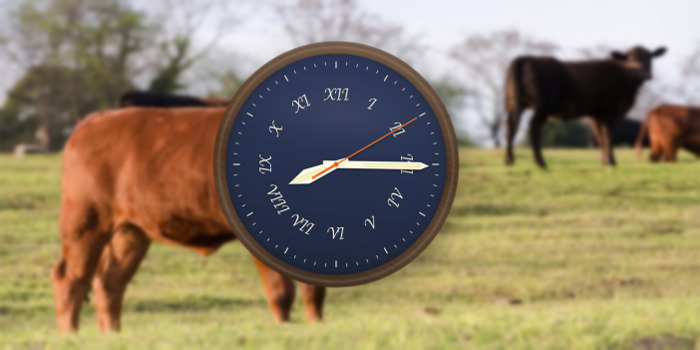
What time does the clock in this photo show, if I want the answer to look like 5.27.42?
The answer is 8.15.10
